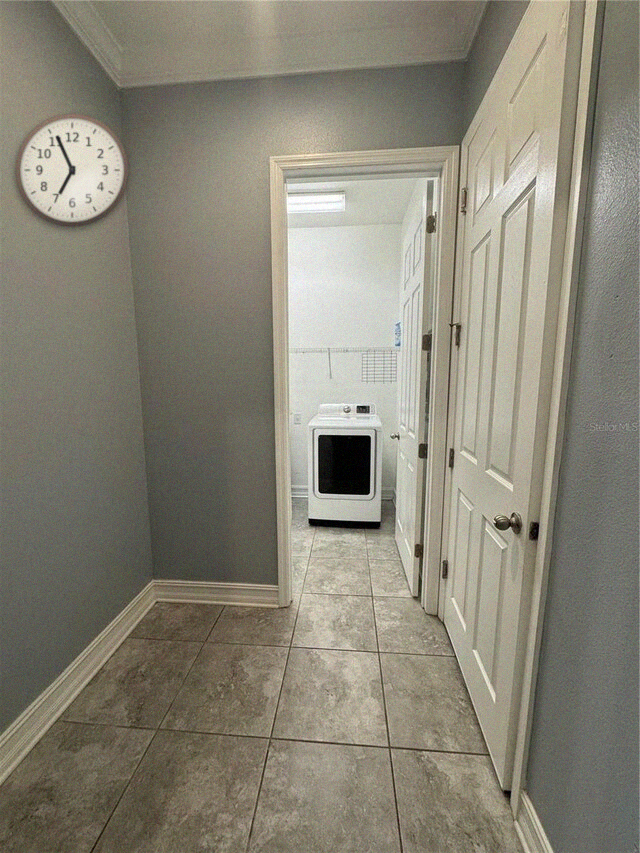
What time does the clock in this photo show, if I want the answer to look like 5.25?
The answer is 6.56
